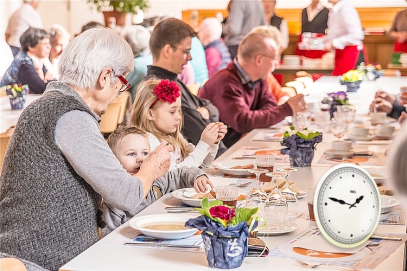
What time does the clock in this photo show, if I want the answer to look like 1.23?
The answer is 1.47
